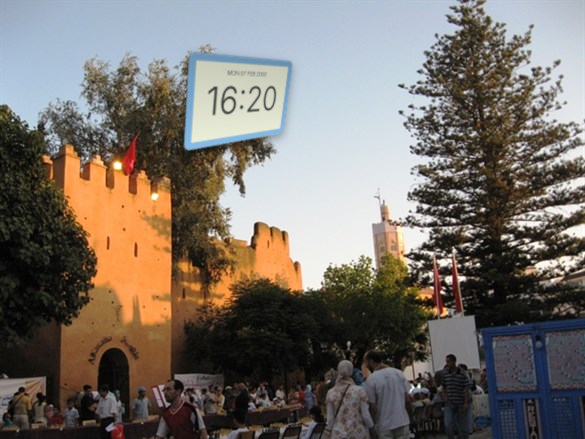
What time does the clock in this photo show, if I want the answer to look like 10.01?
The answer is 16.20
